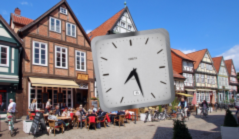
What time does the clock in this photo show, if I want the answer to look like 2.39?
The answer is 7.28
